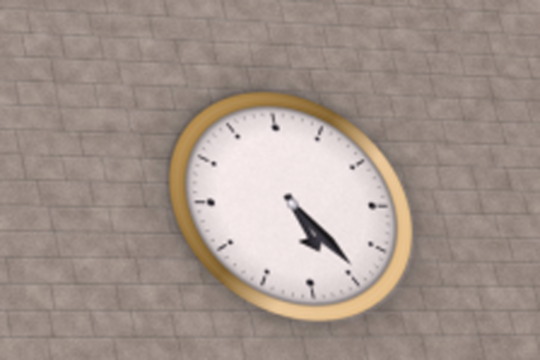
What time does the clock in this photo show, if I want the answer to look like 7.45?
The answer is 5.24
